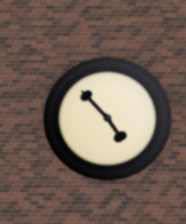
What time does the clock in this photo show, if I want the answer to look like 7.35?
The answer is 4.53
